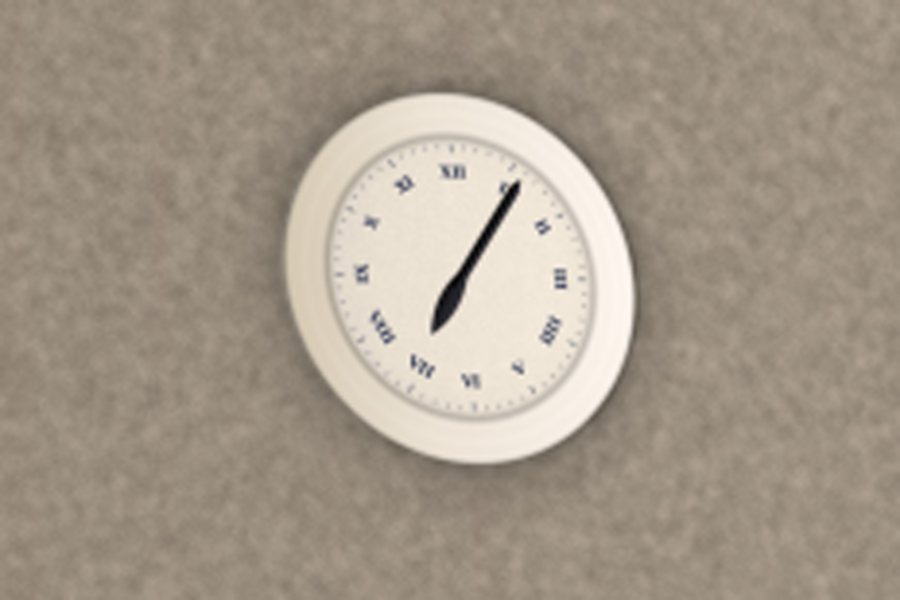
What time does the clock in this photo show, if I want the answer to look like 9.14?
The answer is 7.06
